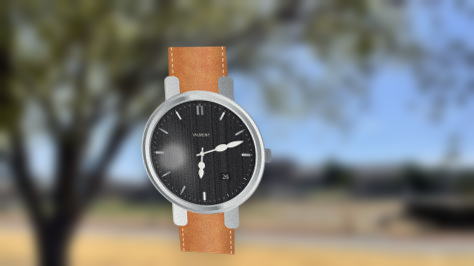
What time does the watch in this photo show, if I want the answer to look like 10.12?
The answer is 6.12
